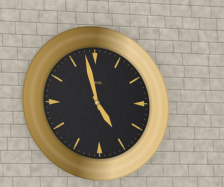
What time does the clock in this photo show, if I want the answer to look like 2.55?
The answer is 4.58
